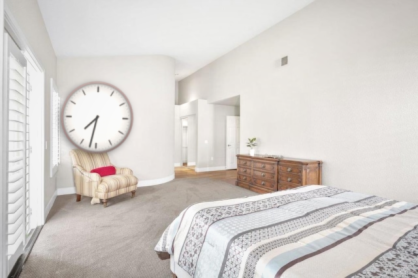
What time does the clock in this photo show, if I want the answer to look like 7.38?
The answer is 7.32
